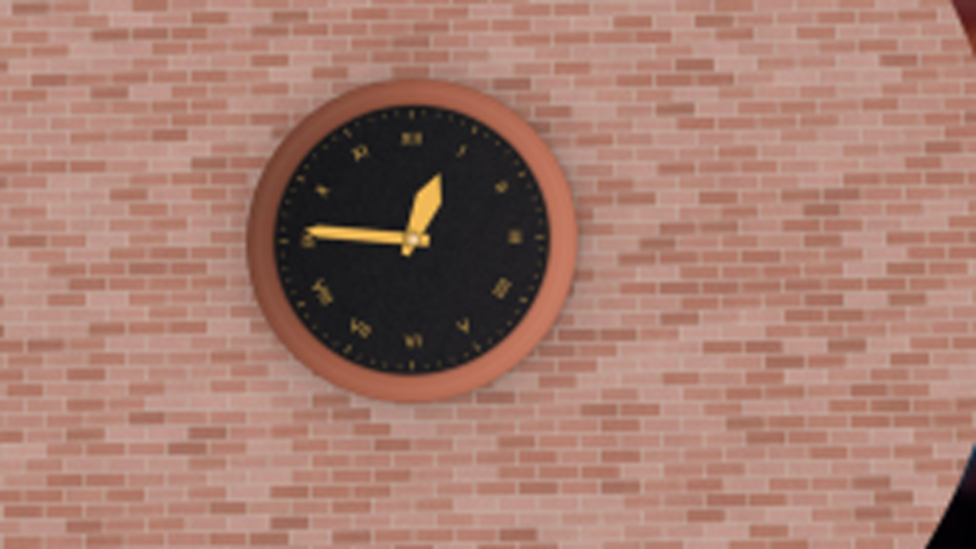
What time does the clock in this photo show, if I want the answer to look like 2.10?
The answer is 12.46
